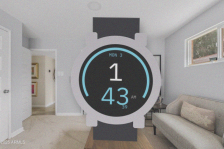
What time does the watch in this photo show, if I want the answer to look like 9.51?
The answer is 1.43
